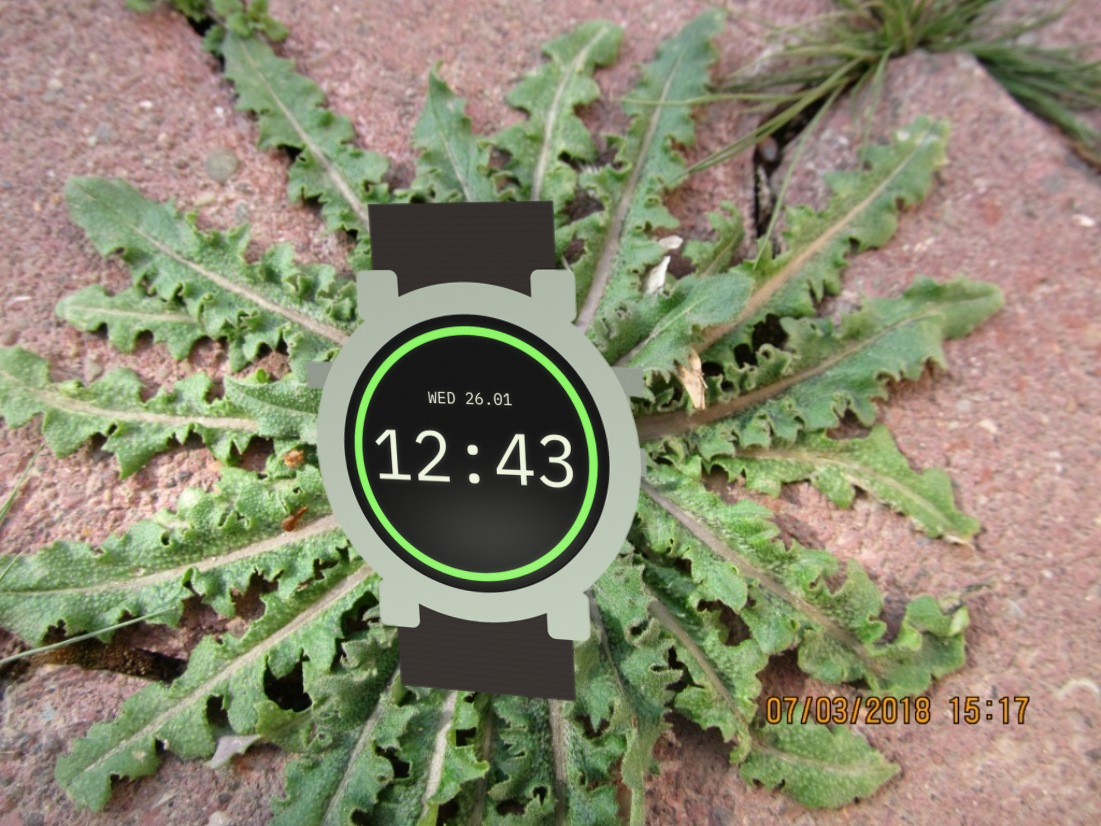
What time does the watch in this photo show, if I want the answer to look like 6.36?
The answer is 12.43
